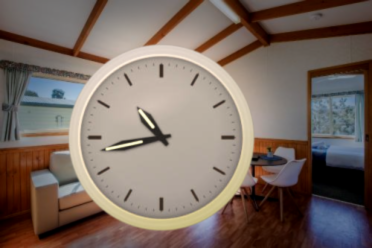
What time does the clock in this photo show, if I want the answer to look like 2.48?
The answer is 10.43
